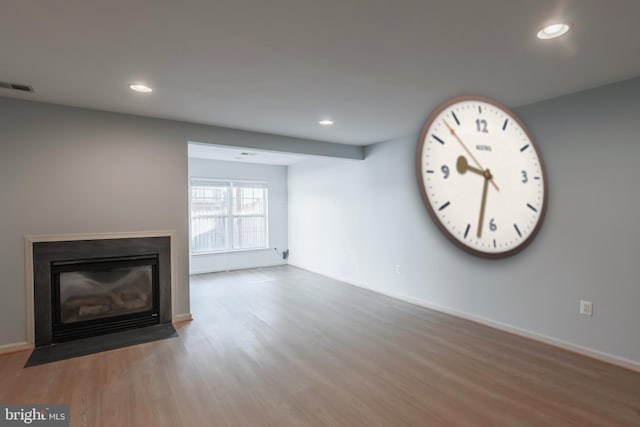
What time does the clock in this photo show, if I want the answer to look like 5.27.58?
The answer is 9.32.53
